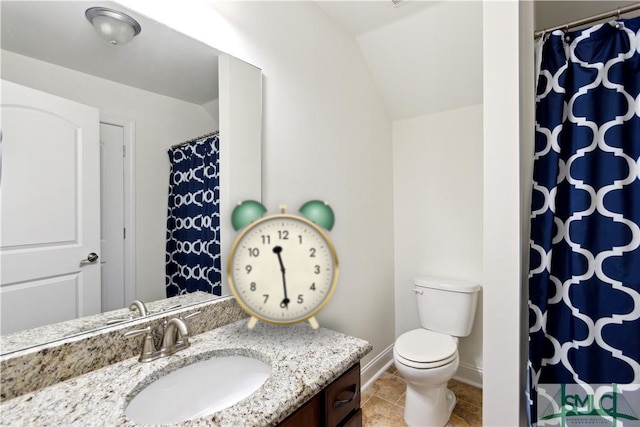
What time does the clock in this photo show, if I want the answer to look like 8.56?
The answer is 11.29
